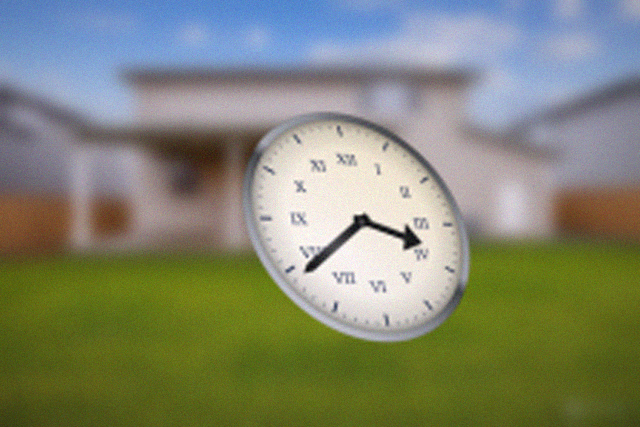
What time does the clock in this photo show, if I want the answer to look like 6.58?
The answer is 3.39
